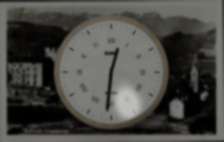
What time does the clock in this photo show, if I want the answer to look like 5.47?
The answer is 12.31
